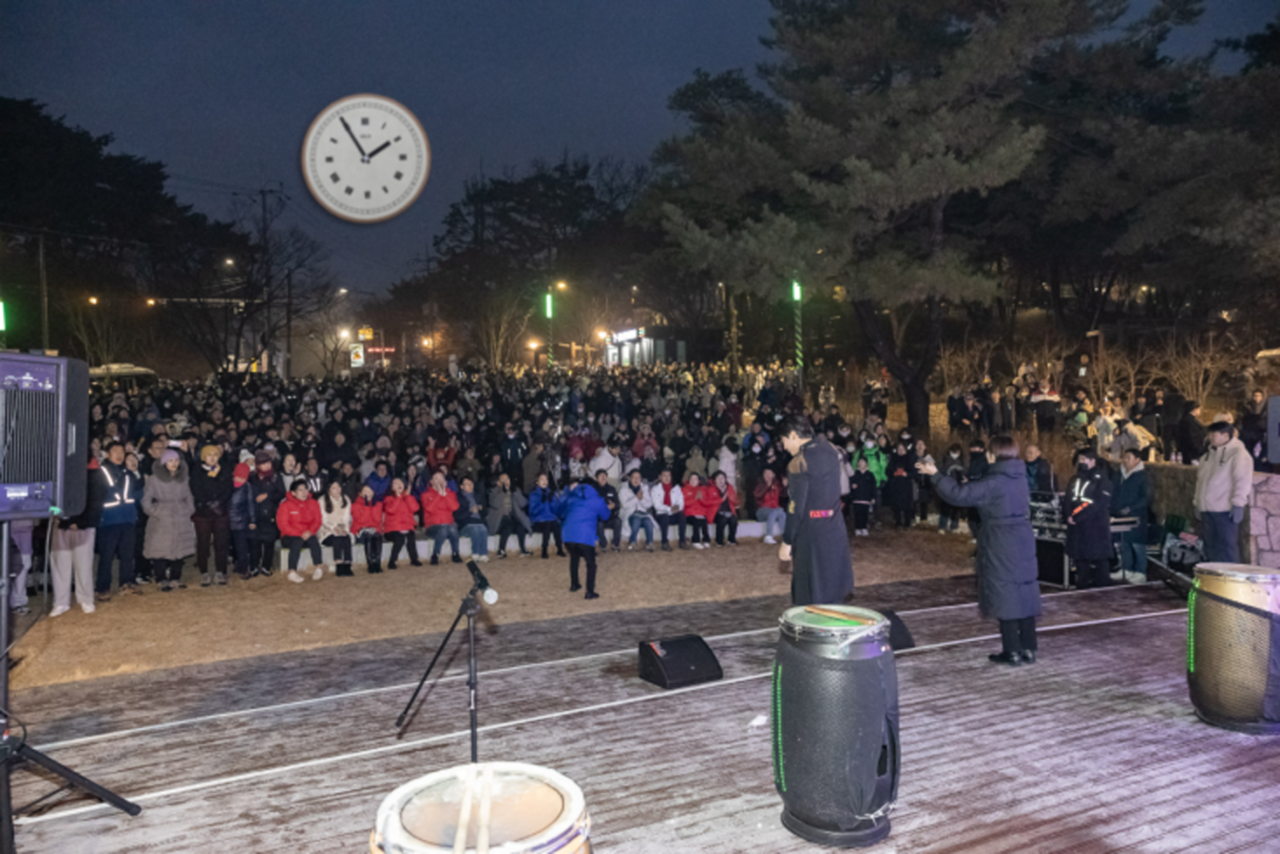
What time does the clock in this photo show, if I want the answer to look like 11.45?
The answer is 1.55
